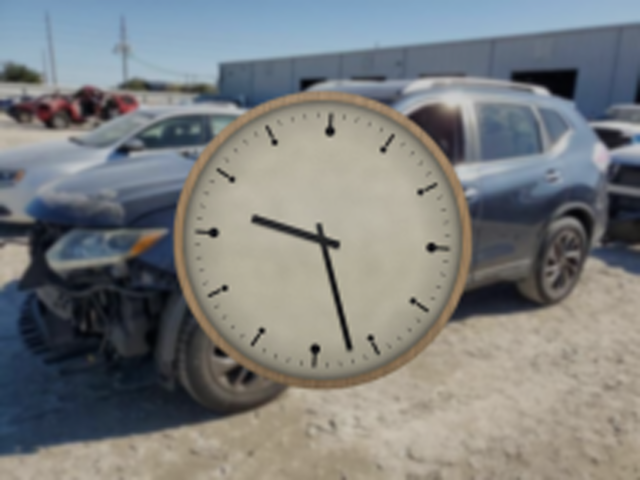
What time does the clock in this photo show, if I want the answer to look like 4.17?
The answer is 9.27
